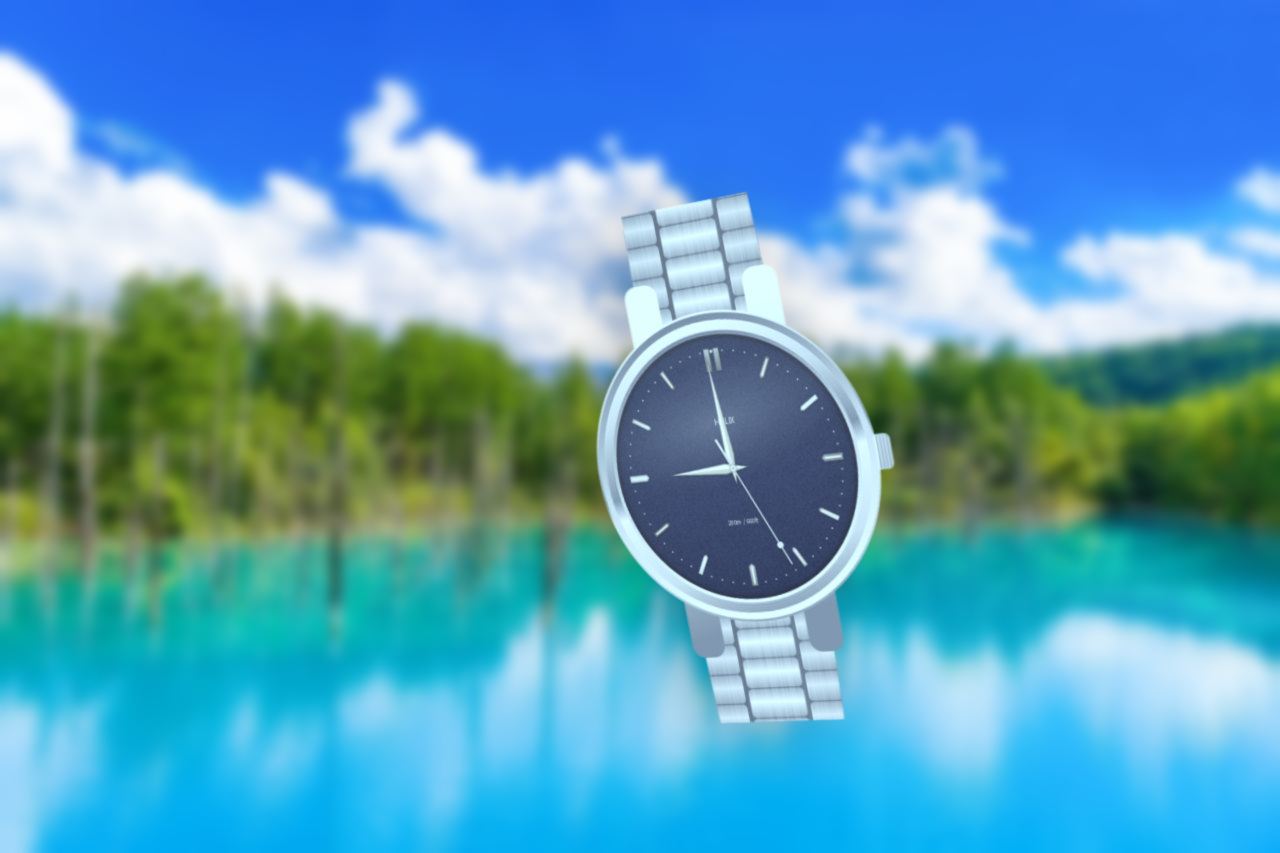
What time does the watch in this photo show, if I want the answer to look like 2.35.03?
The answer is 8.59.26
